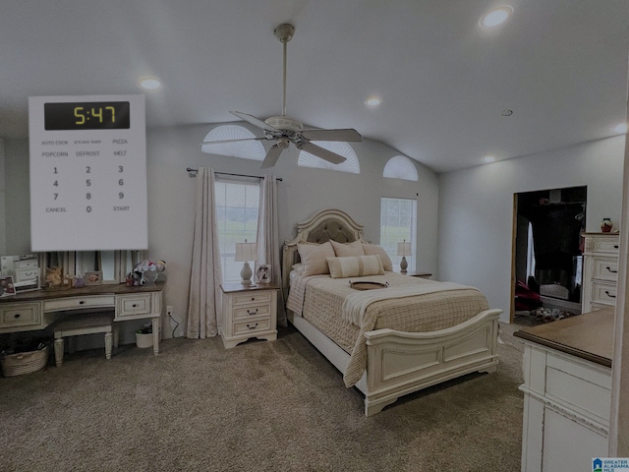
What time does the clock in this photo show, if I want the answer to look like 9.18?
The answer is 5.47
